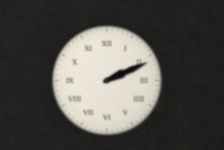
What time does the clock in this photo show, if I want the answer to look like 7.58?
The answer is 2.11
